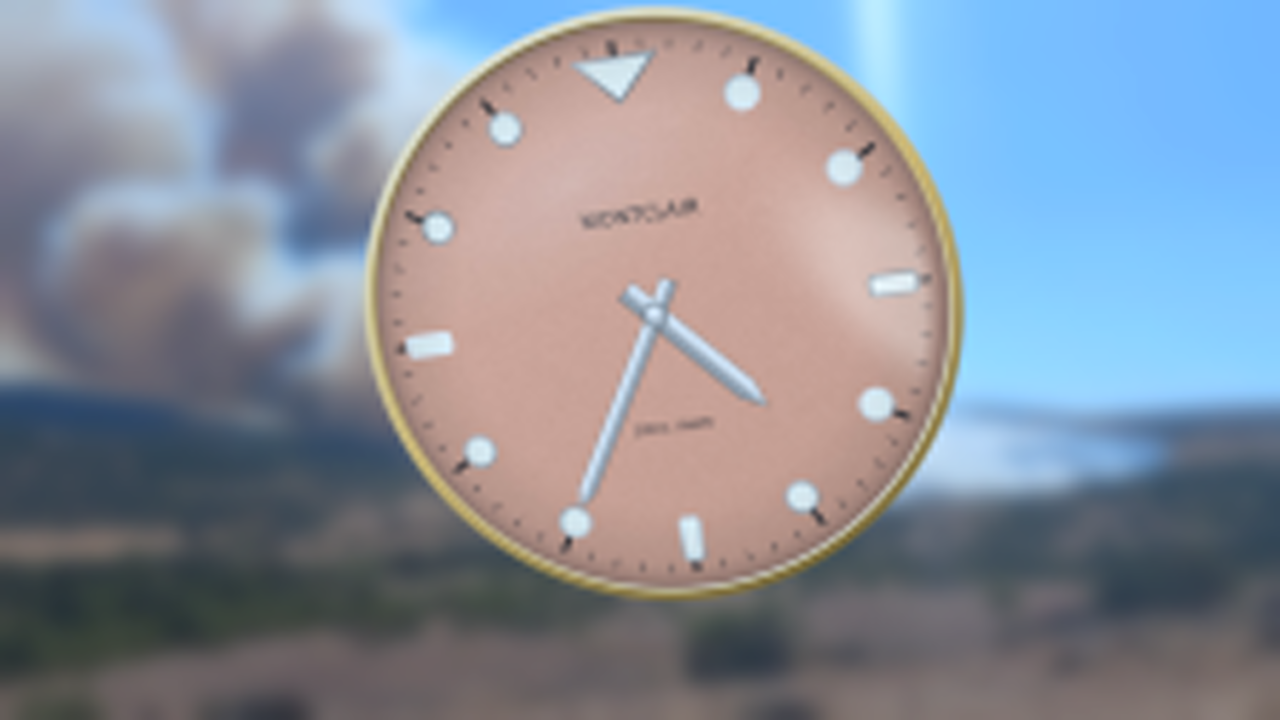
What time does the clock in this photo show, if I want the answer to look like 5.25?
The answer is 4.35
